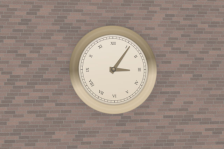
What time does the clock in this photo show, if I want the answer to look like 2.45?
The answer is 3.06
